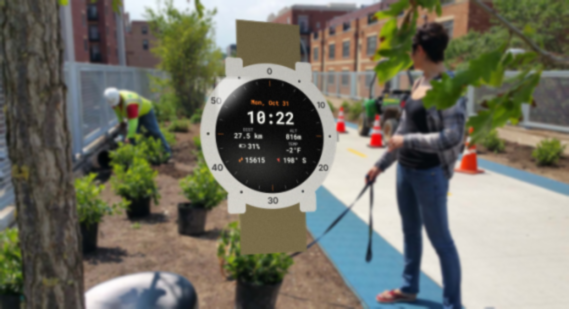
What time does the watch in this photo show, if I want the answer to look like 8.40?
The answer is 10.22
